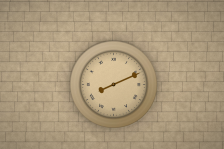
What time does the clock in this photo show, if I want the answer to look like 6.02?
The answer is 8.11
